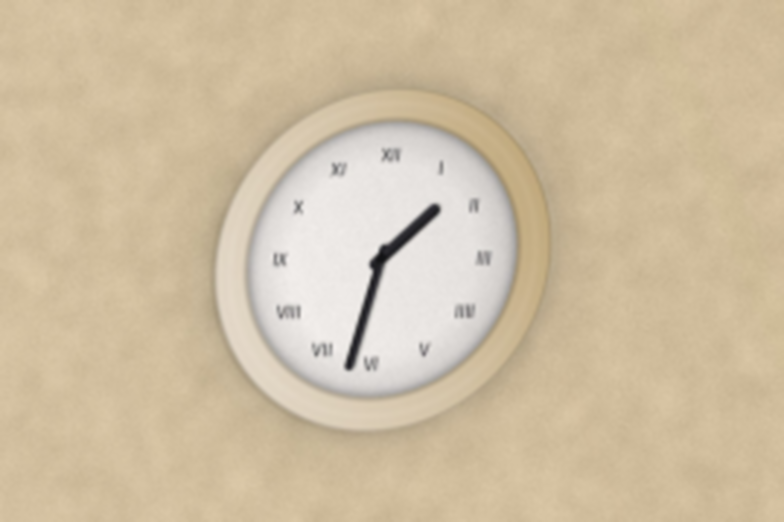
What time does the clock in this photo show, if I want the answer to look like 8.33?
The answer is 1.32
